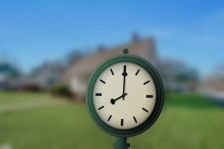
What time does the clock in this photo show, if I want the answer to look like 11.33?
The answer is 8.00
